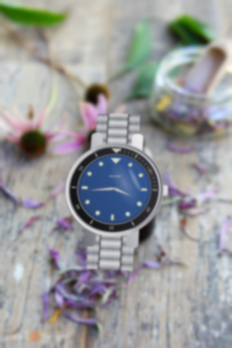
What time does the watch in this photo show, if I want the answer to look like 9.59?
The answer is 3.44
